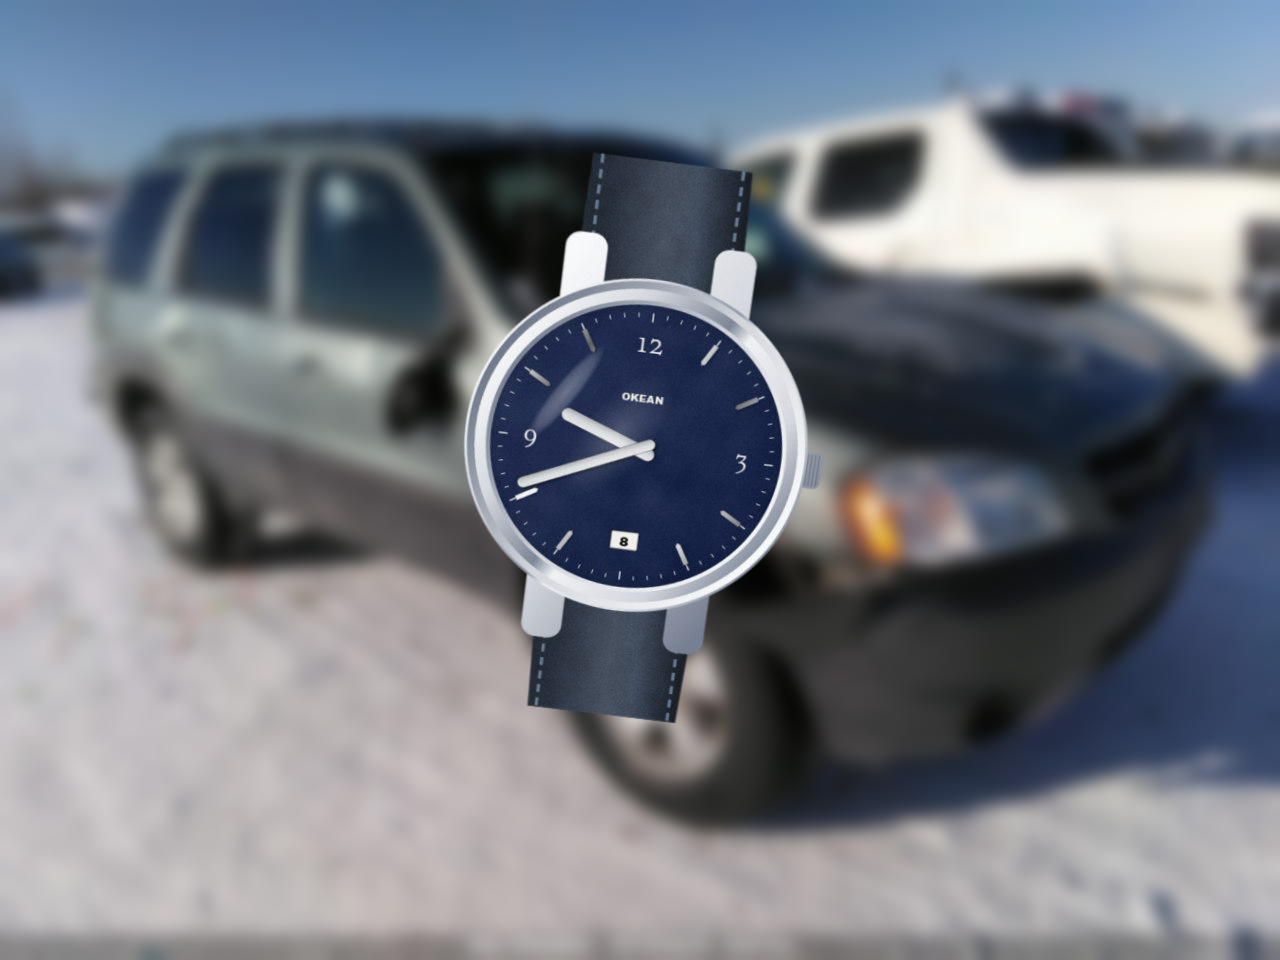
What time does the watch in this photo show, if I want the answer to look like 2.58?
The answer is 9.41
